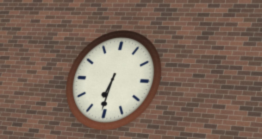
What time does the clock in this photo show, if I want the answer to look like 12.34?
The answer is 6.31
